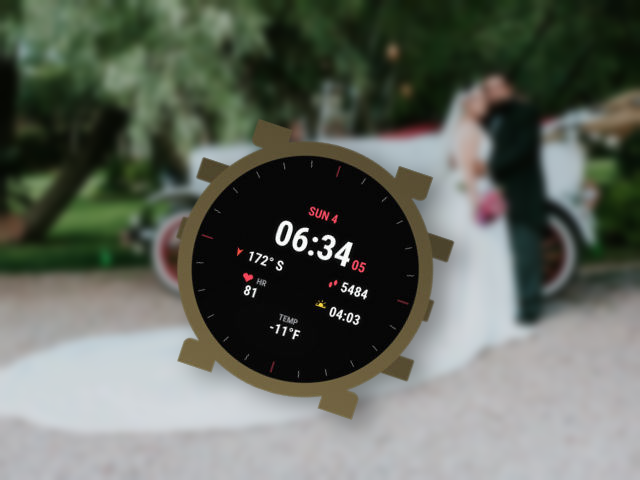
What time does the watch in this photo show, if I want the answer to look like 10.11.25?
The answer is 6.34.05
